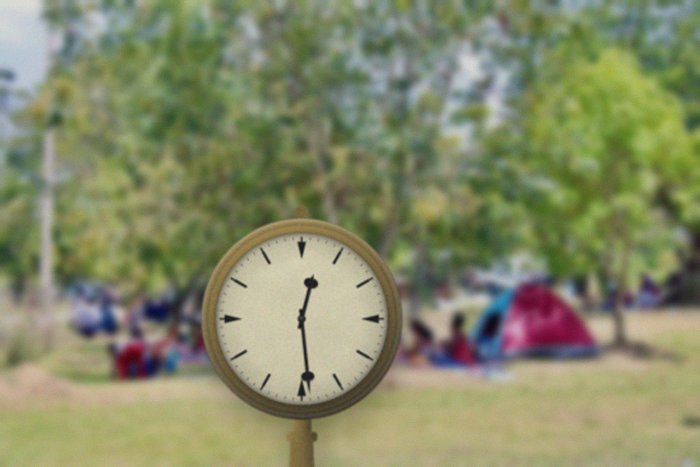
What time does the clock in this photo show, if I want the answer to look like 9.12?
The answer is 12.29
